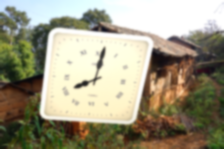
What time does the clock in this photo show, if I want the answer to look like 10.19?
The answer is 8.01
